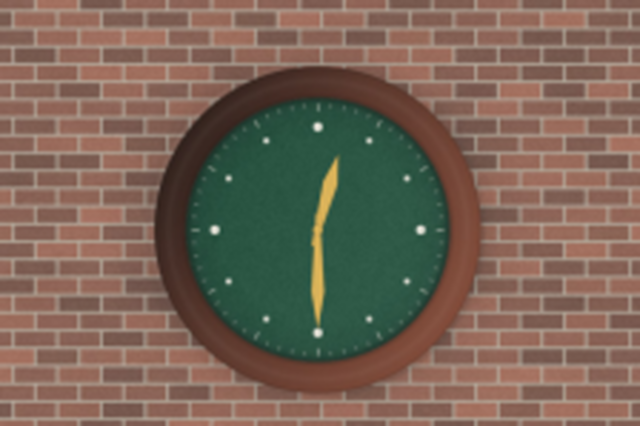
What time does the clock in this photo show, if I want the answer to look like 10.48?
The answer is 12.30
